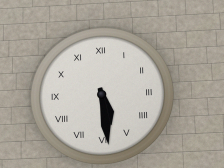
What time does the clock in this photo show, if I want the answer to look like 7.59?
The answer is 5.29
